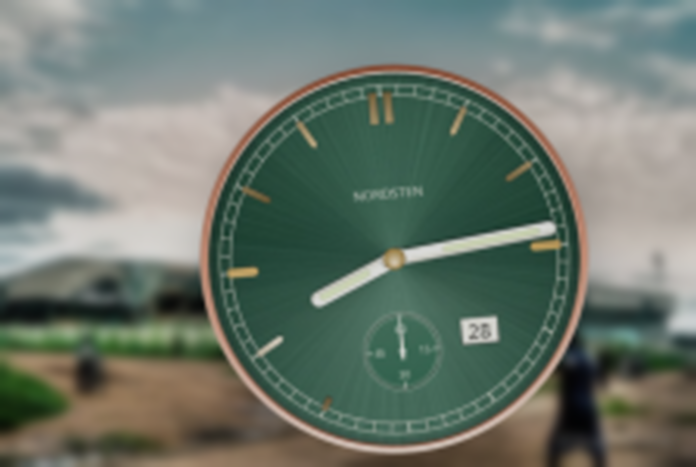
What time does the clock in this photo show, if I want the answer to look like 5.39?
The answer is 8.14
